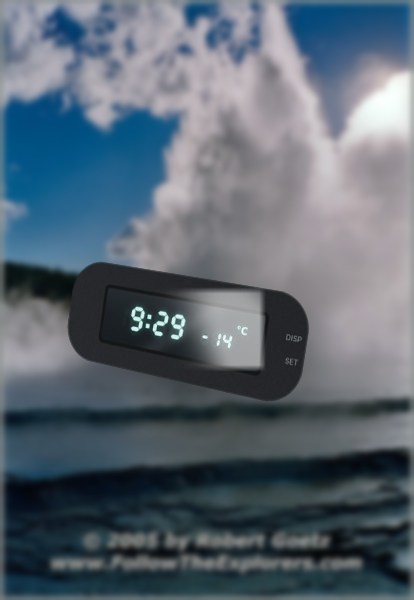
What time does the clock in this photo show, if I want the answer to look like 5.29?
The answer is 9.29
